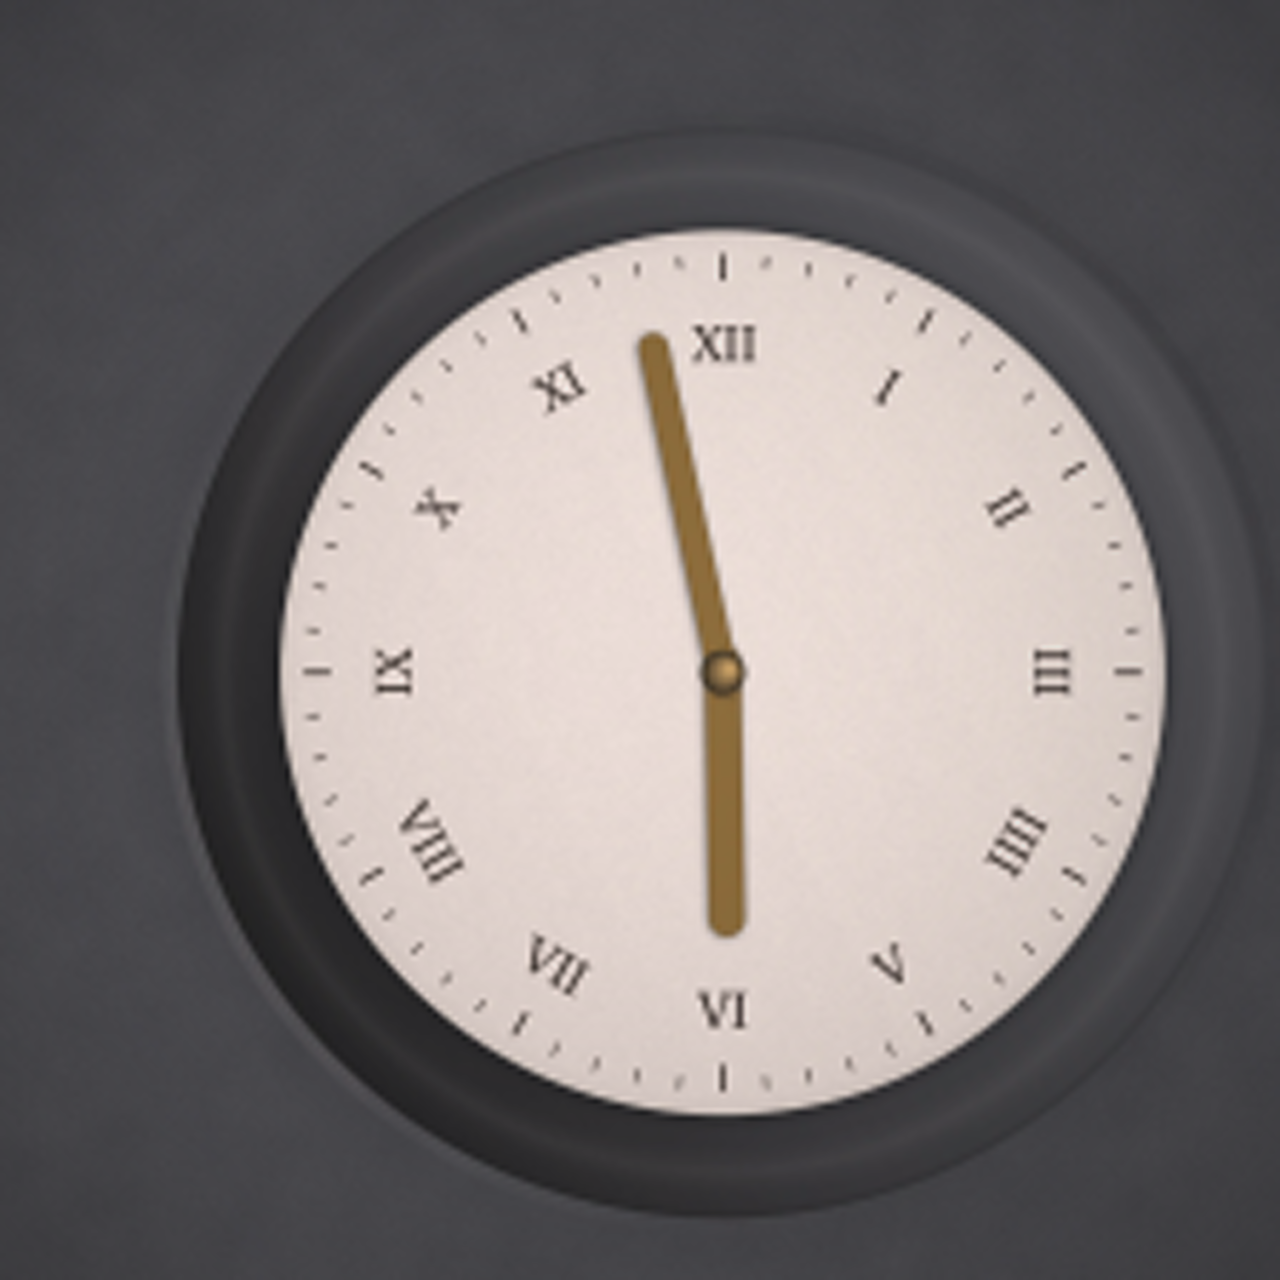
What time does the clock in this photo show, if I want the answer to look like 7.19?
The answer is 5.58
